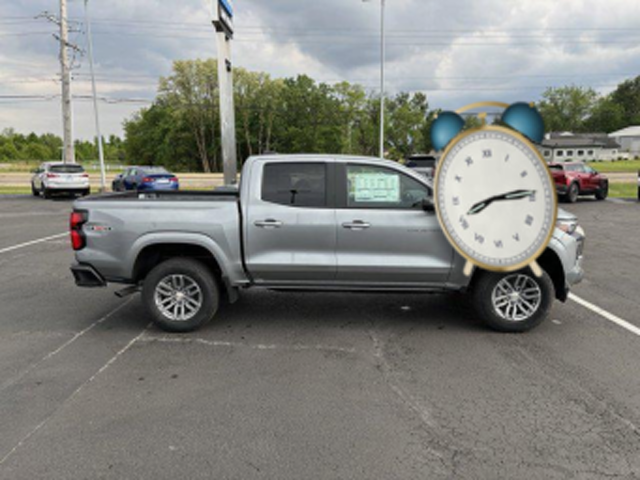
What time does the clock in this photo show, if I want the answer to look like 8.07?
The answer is 8.14
